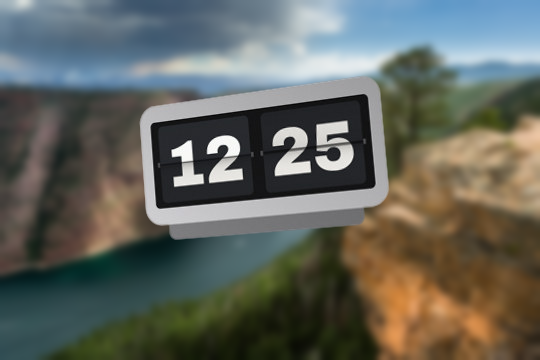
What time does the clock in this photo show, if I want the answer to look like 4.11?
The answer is 12.25
